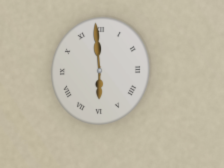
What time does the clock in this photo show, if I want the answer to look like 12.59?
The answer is 5.59
